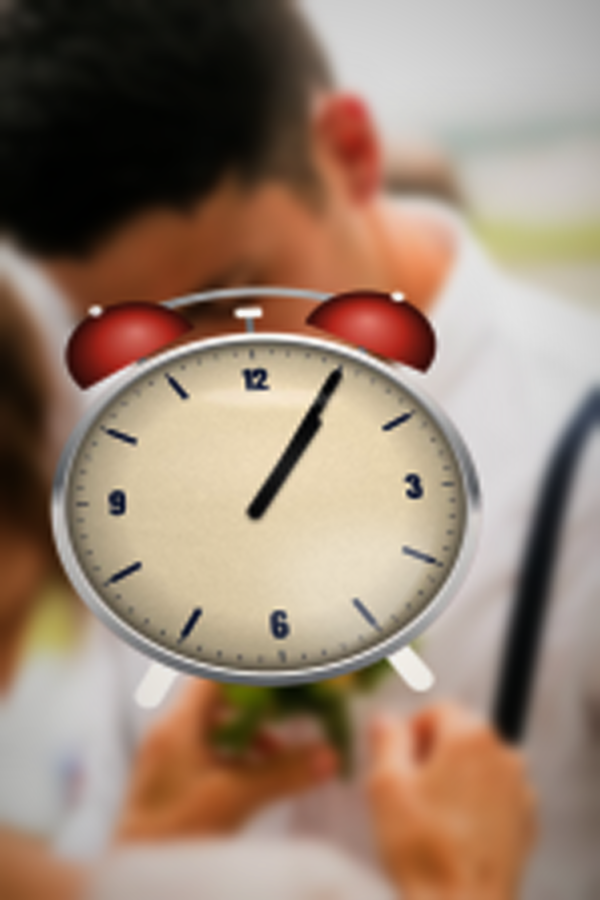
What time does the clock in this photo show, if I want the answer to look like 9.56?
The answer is 1.05
